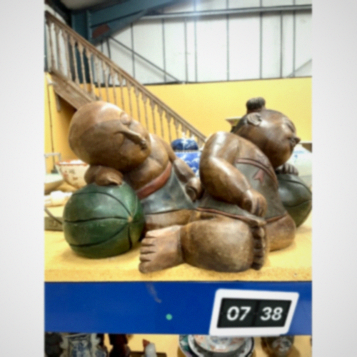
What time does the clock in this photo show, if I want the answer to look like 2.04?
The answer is 7.38
